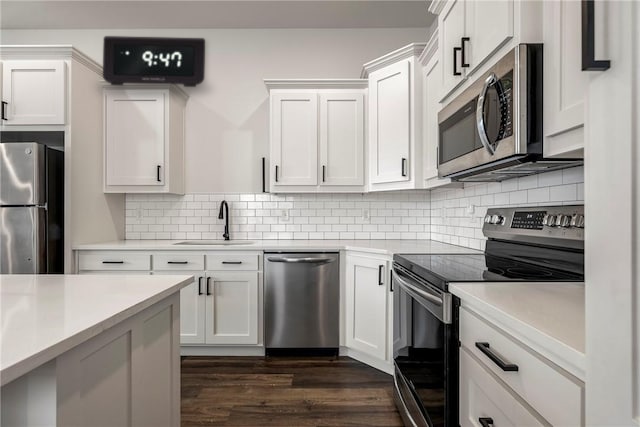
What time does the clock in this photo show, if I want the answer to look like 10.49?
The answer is 9.47
